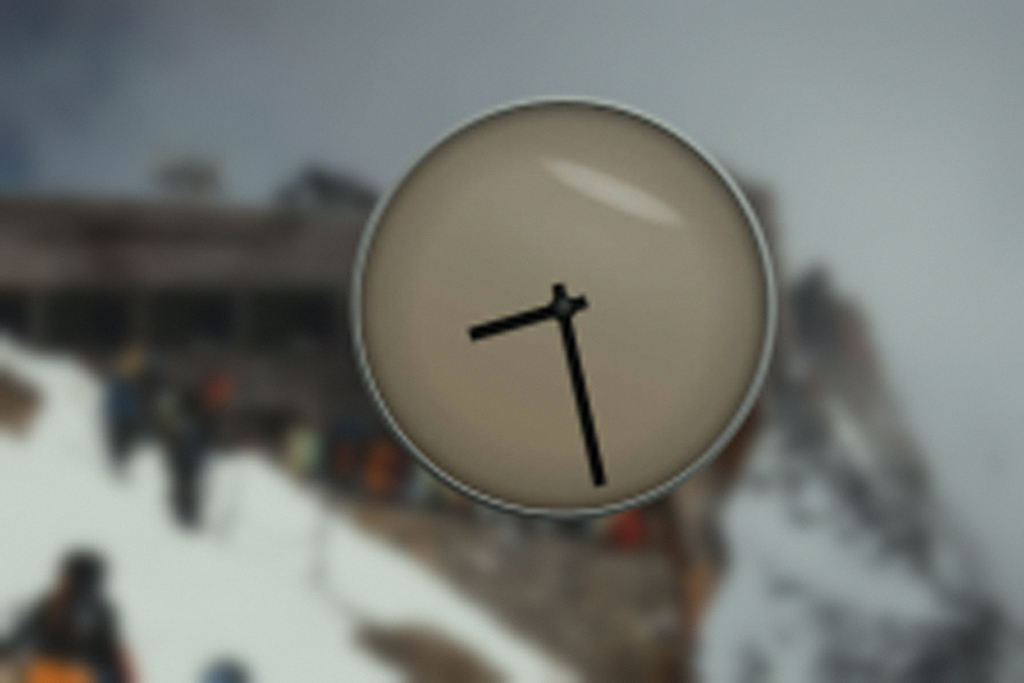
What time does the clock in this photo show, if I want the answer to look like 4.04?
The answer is 8.28
